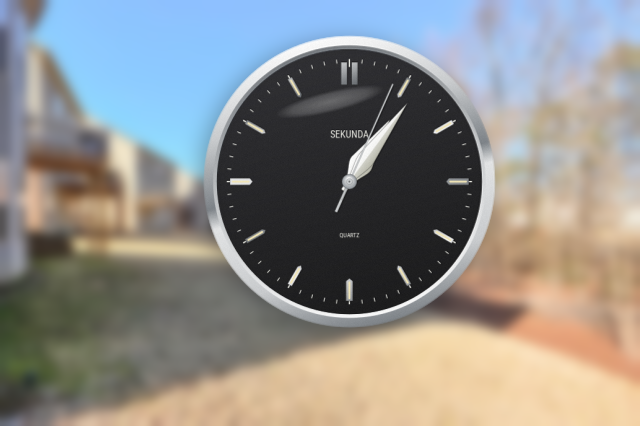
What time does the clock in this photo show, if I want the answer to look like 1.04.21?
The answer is 1.06.04
